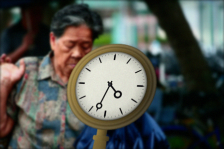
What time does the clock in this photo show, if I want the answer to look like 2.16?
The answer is 4.33
